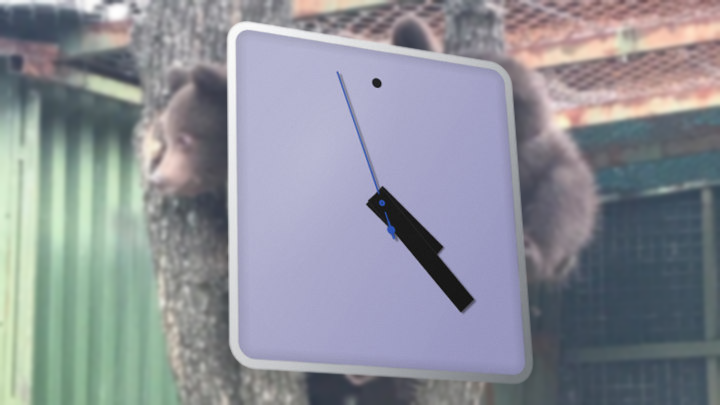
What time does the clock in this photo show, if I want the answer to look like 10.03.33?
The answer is 4.22.57
